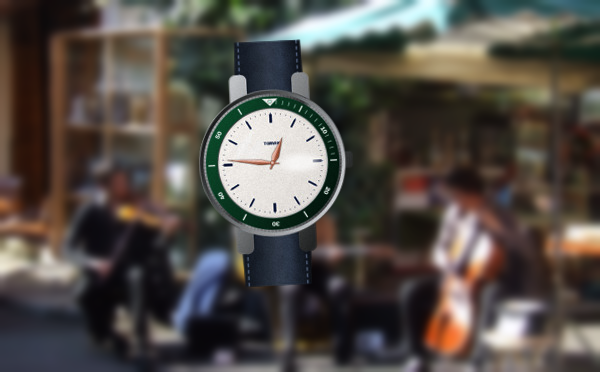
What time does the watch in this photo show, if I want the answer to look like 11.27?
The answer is 12.46
